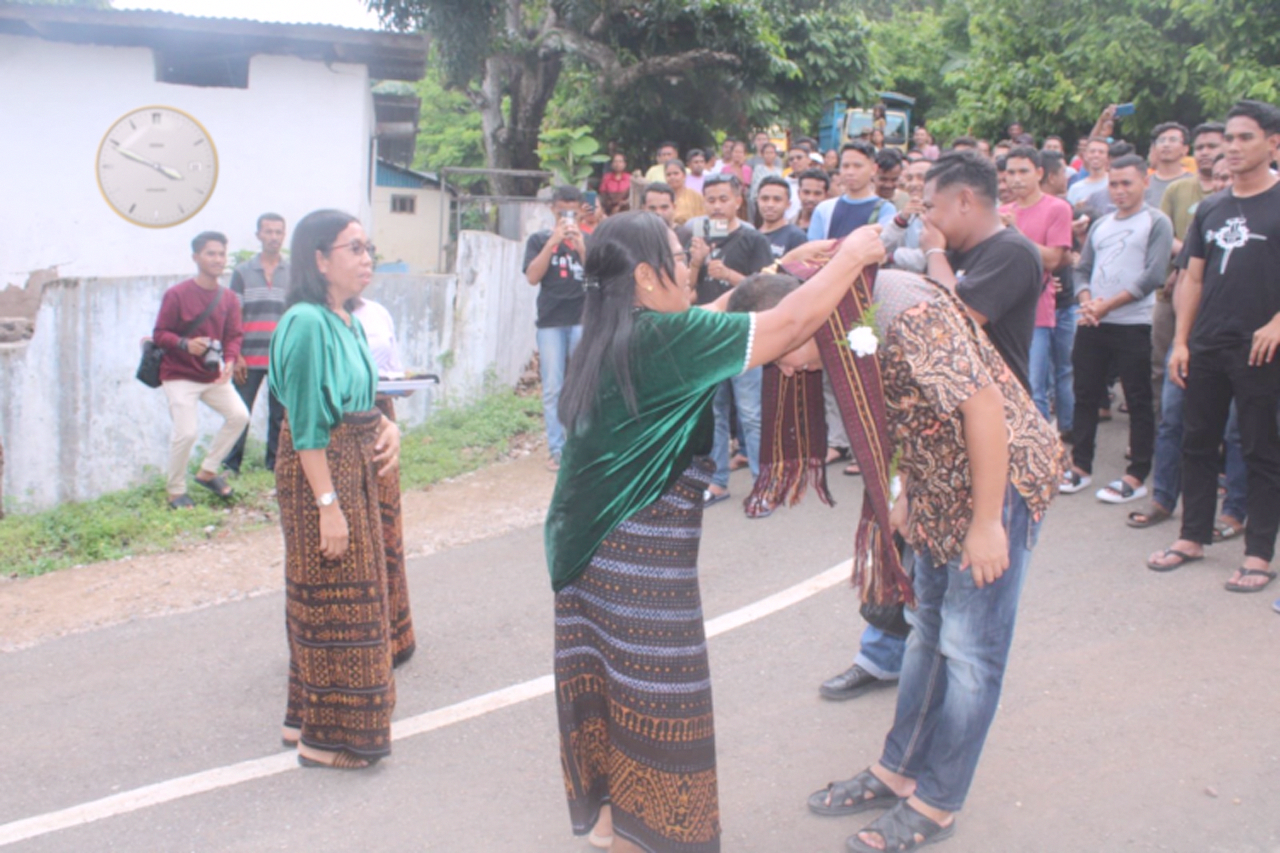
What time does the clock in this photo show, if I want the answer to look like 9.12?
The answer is 3.49
